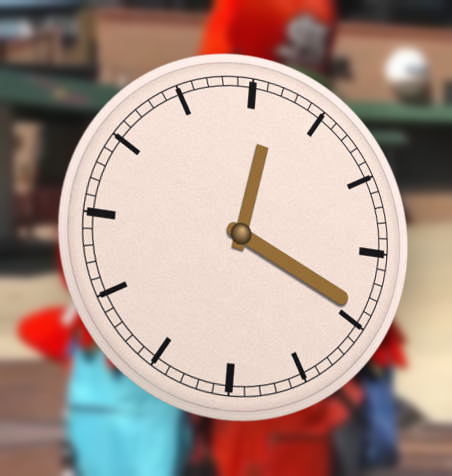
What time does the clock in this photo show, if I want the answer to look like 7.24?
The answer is 12.19
